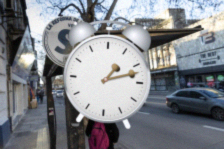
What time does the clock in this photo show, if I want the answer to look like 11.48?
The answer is 1.12
